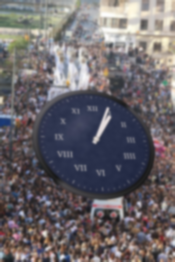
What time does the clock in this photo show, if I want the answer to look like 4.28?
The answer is 1.04
